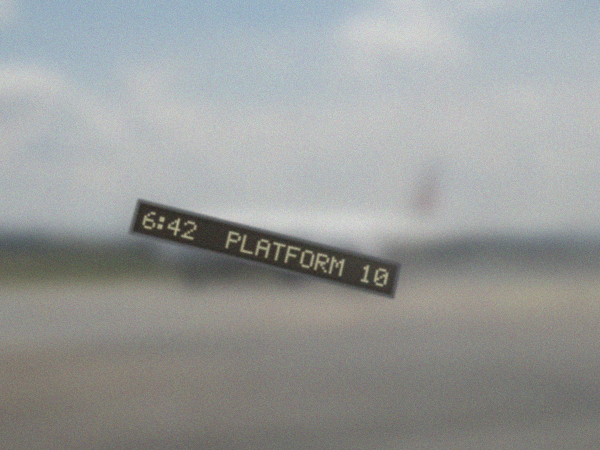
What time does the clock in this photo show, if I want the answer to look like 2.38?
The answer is 6.42
